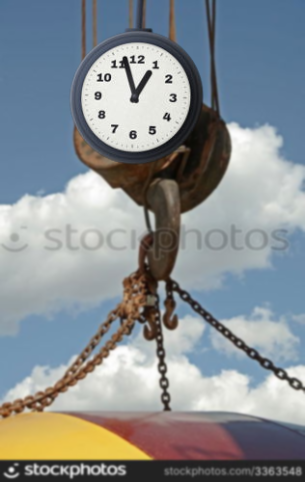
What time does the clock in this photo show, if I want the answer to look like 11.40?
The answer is 12.57
